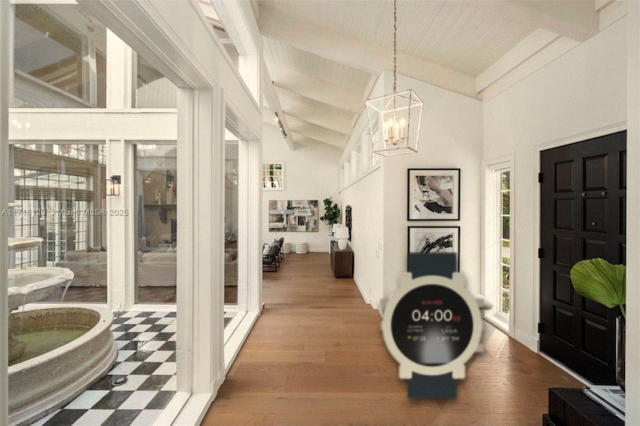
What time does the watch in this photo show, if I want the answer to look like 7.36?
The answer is 4.00
